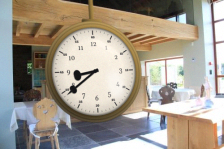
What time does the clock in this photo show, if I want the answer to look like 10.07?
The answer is 8.39
